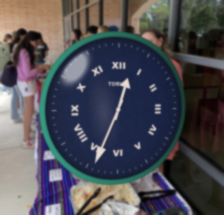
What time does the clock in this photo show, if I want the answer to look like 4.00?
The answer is 12.34
